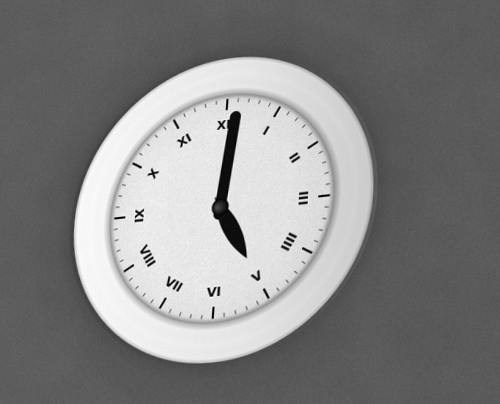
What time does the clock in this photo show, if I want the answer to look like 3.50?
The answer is 5.01
